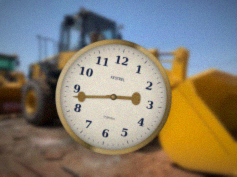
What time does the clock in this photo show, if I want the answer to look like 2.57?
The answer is 2.43
